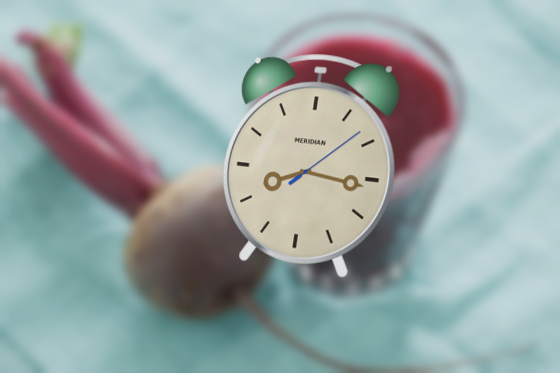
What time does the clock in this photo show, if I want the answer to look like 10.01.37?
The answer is 8.16.08
